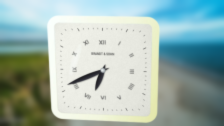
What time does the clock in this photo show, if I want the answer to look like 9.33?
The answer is 6.41
